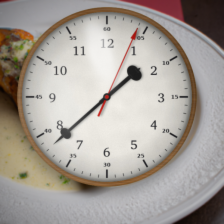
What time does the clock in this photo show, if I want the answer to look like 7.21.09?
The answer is 1.38.04
